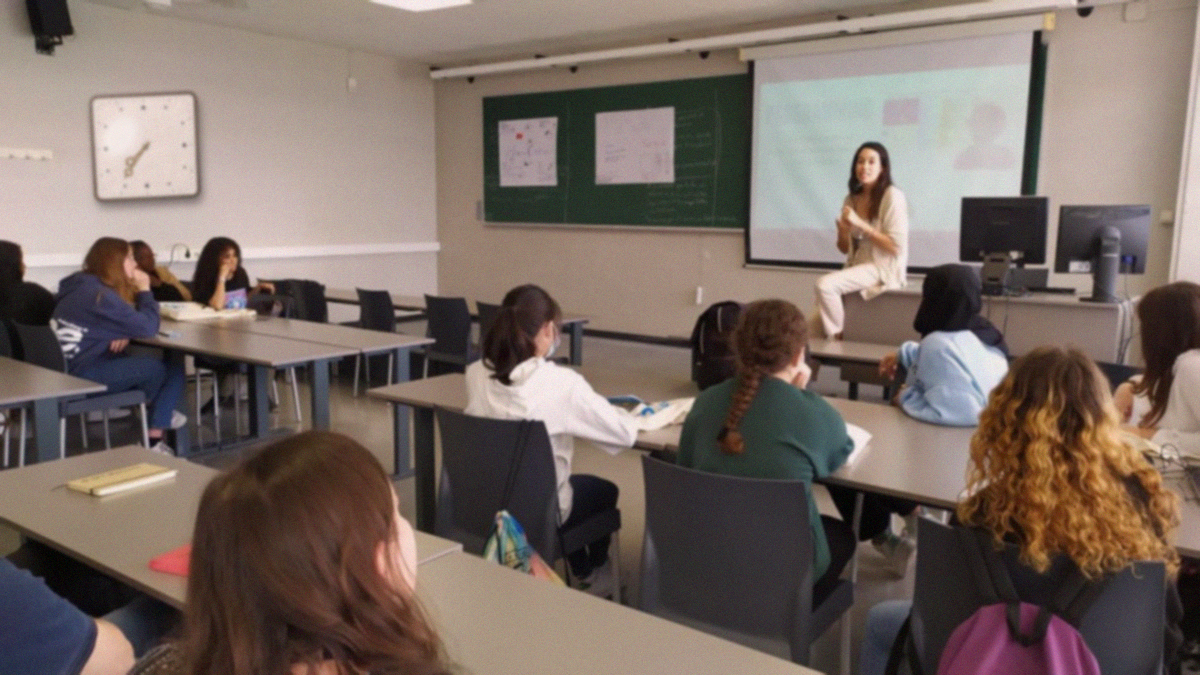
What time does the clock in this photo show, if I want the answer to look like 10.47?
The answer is 7.36
